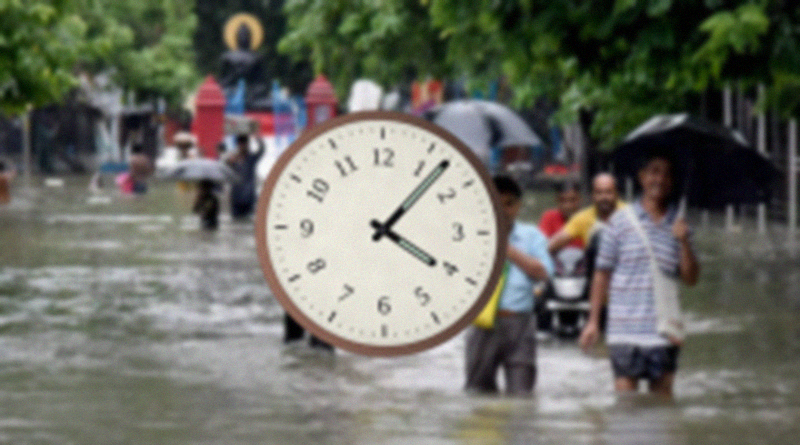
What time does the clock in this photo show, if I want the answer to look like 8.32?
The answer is 4.07
